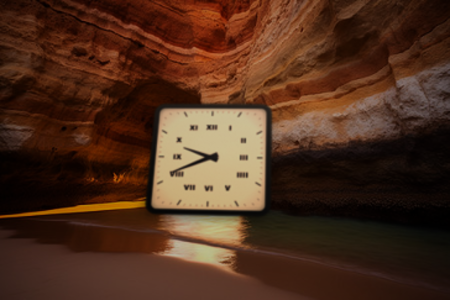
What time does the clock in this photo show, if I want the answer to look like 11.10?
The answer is 9.41
